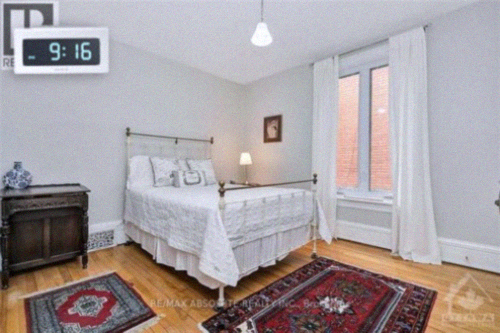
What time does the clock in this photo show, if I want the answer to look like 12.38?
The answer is 9.16
